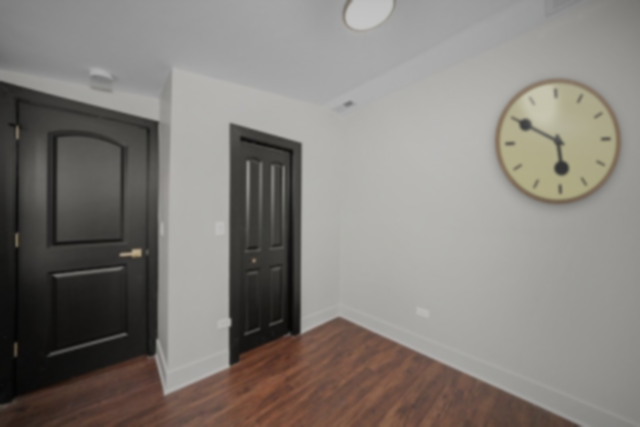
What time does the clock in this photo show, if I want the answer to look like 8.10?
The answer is 5.50
